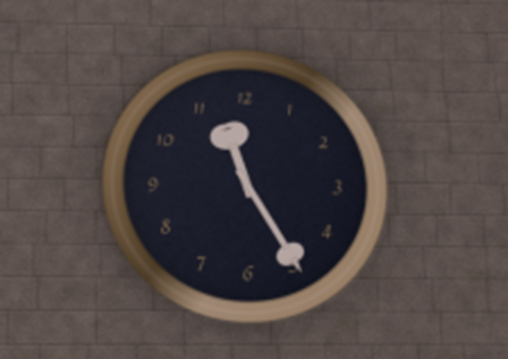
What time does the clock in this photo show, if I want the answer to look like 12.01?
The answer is 11.25
